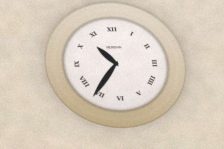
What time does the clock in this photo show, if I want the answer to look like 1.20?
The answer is 10.36
